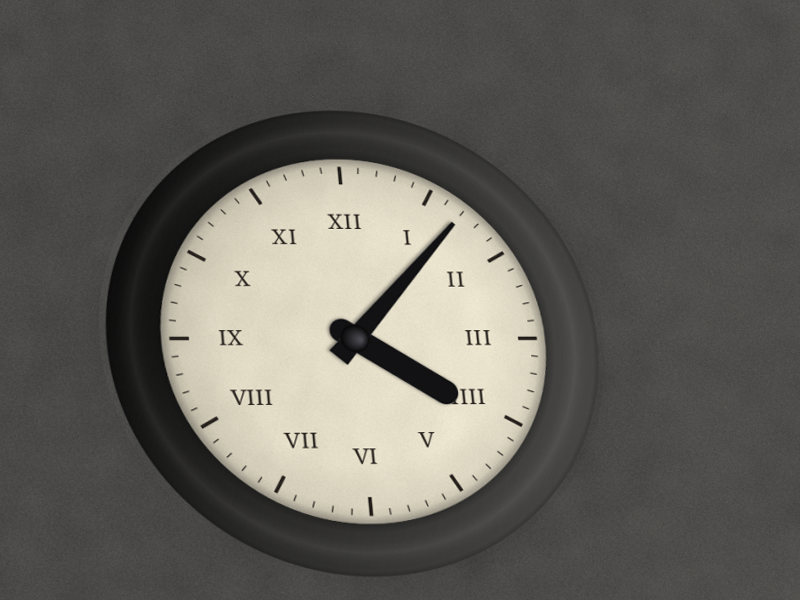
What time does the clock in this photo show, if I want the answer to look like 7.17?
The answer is 4.07
